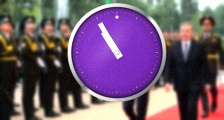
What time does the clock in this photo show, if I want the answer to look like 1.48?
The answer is 10.55
